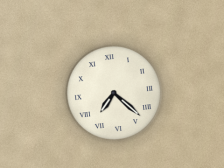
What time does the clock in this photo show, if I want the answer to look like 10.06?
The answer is 7.23
